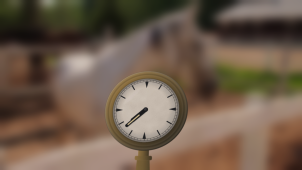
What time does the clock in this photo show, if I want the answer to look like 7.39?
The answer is 7.38
